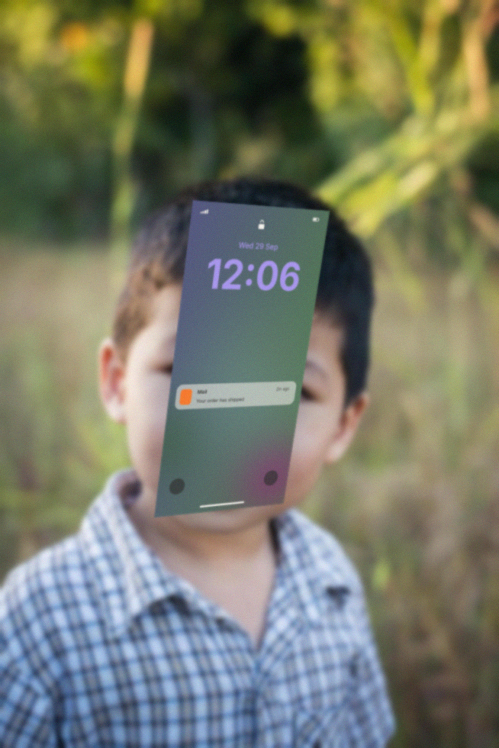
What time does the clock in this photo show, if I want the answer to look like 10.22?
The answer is 12.06
